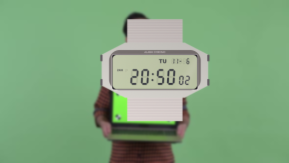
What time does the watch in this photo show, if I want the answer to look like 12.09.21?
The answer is 20.50.02
